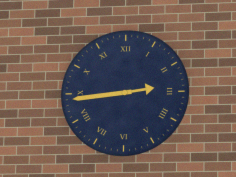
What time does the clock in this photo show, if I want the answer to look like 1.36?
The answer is 2.44
